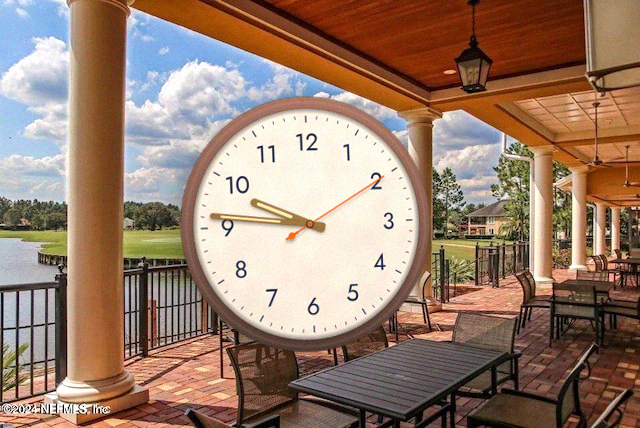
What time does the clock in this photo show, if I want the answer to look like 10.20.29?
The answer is 9.46.10
